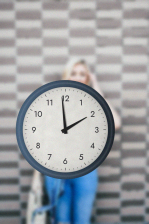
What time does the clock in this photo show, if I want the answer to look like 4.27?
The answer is 1.59
